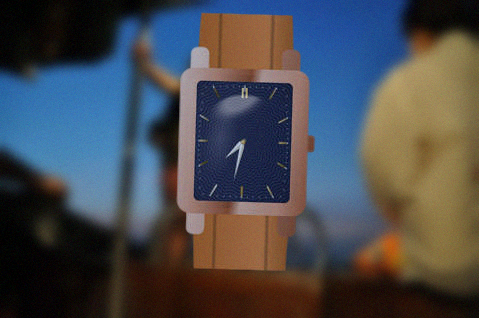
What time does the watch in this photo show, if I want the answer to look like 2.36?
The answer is 7.32
